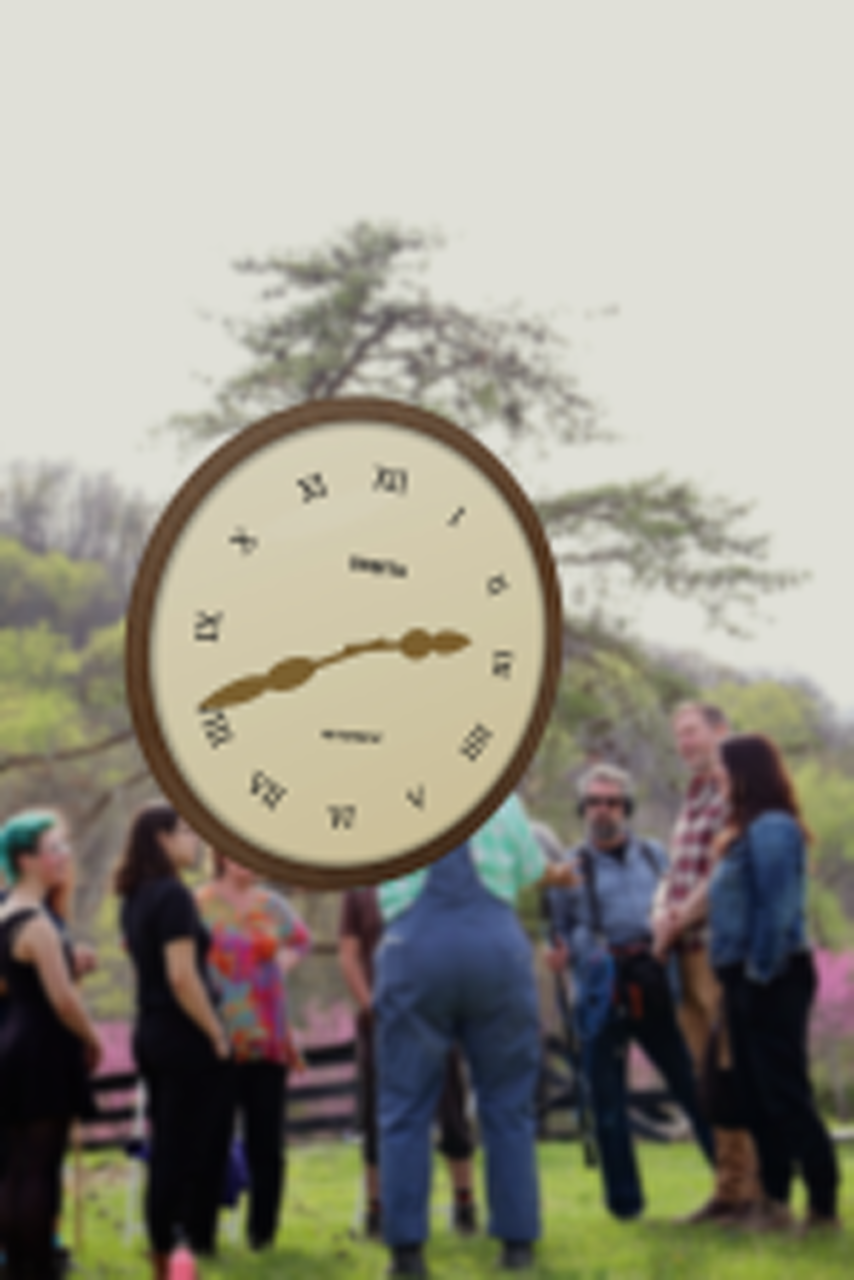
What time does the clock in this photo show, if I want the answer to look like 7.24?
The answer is 2.41
